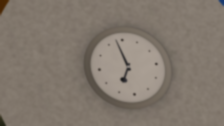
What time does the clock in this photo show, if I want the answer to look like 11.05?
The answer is 6.58
